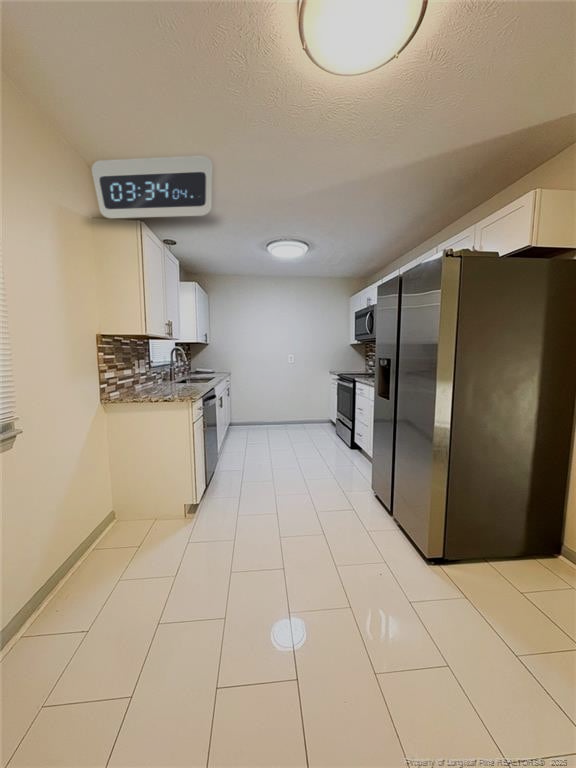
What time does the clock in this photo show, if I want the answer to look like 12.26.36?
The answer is 3.34.04
